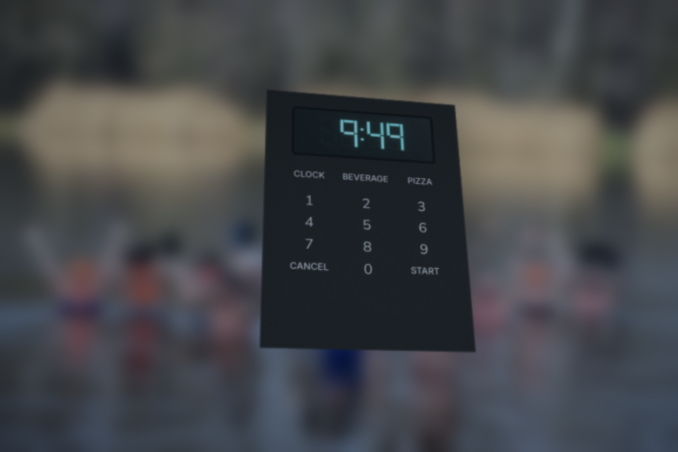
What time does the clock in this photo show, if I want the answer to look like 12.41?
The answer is 9.49
